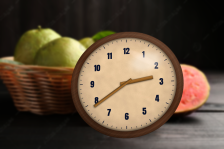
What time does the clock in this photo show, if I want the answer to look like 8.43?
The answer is 2.39
